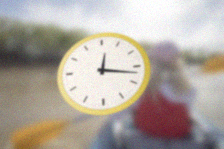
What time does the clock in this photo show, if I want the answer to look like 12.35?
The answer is 12.17
